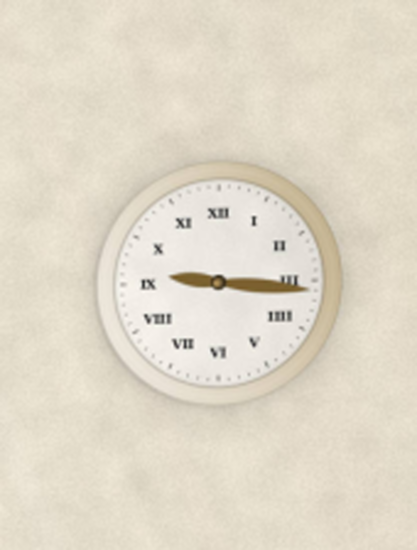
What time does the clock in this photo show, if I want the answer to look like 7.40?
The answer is 9.16
